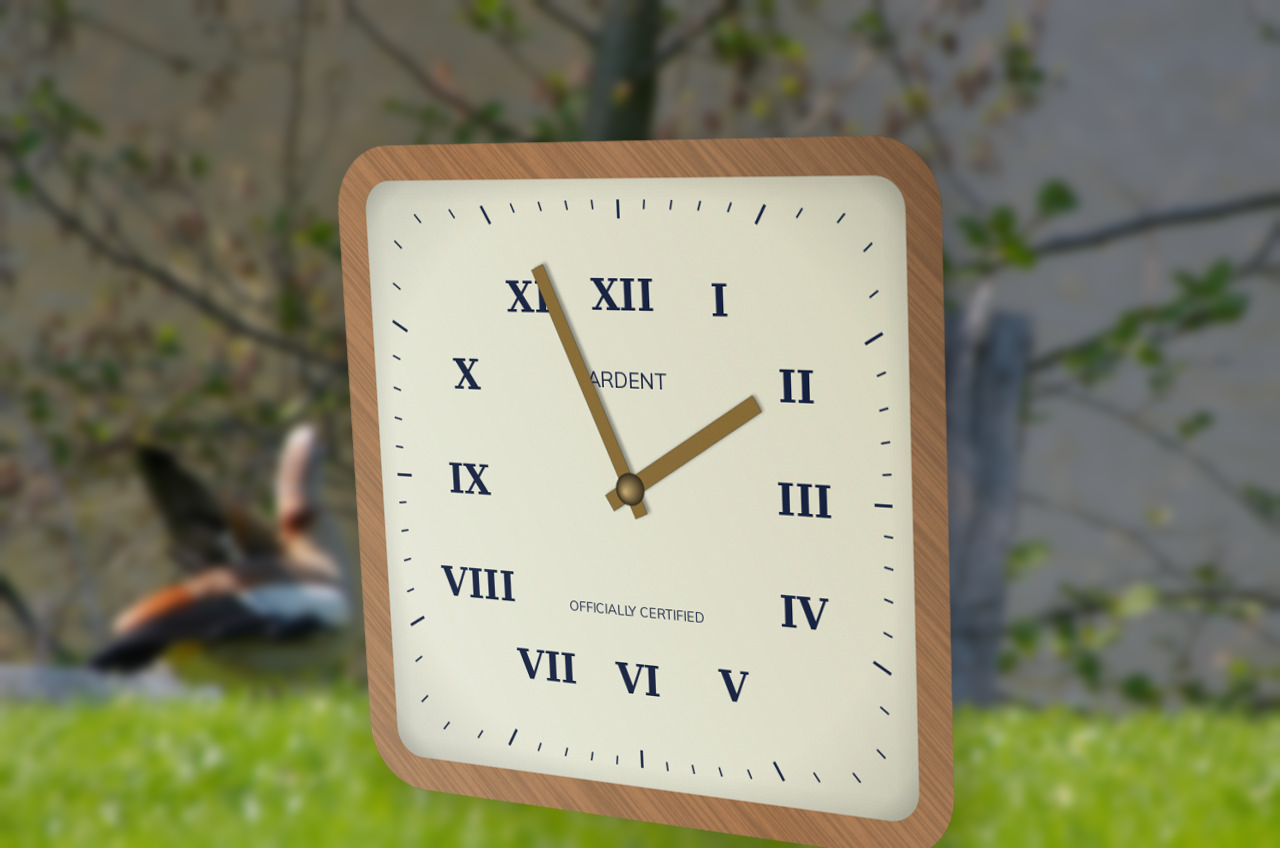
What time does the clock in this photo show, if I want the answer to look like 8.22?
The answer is 1.56
